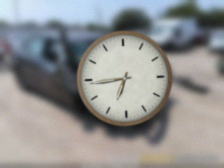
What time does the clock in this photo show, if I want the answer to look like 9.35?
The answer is 6.44
